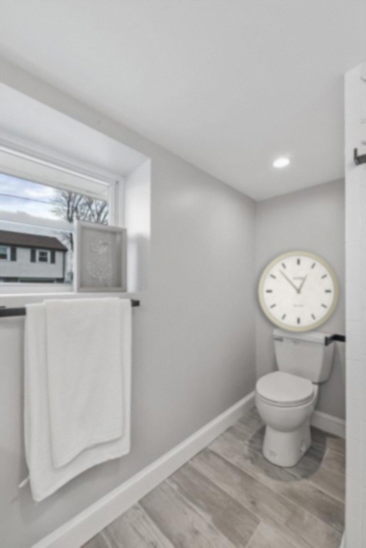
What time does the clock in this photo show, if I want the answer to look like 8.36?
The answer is 12.53
